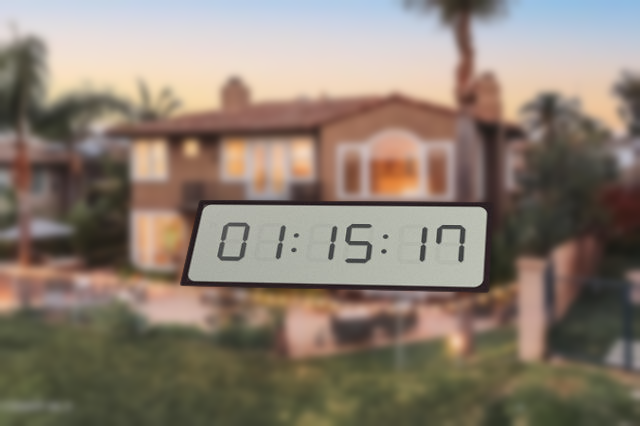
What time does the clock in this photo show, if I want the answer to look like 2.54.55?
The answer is 1.15.17
